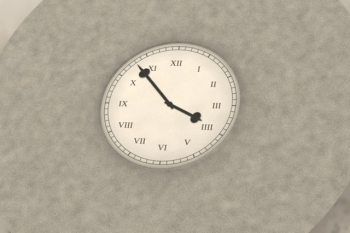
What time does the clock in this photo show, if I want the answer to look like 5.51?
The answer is 3.53
